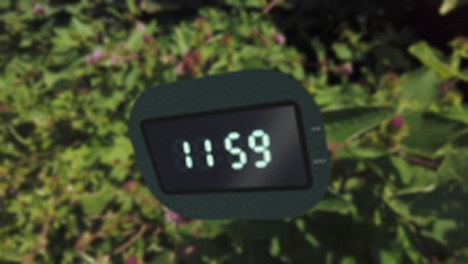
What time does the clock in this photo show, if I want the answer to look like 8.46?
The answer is 11.59
